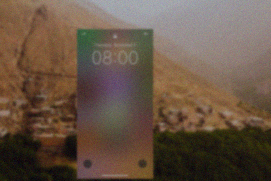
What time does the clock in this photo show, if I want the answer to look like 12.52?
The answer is 8.00
